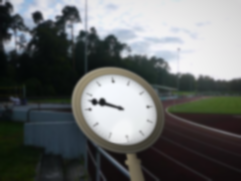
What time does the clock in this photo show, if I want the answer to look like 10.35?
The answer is 9.48
